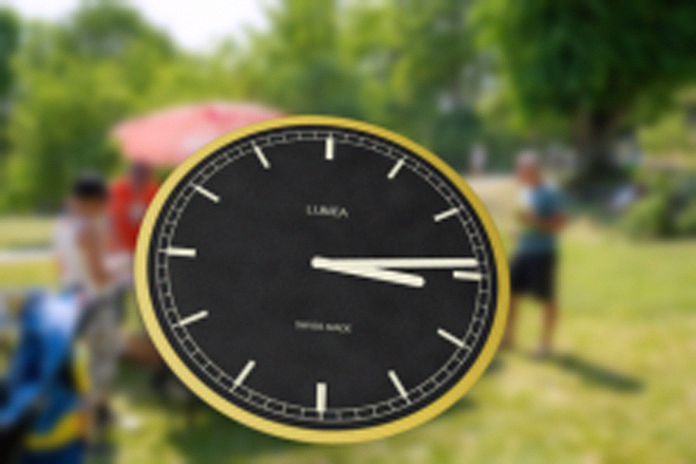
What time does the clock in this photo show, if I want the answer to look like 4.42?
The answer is 3.14
